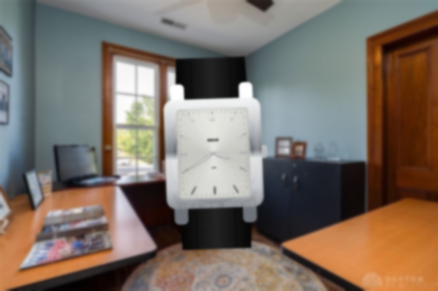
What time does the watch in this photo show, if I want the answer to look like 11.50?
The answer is 3.40
